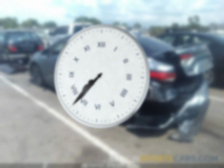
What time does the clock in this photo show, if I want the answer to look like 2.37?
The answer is 7.37
